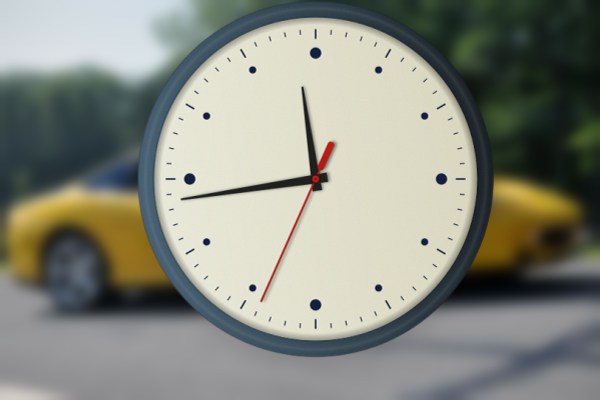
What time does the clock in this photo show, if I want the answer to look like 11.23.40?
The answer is 11.43.34
